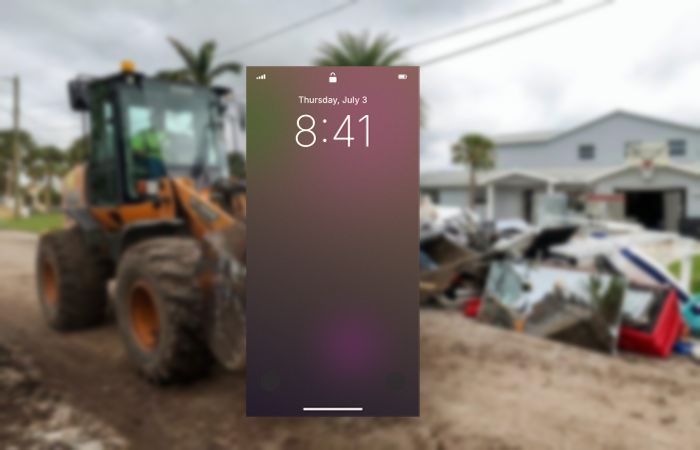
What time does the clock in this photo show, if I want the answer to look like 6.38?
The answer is 8.41
